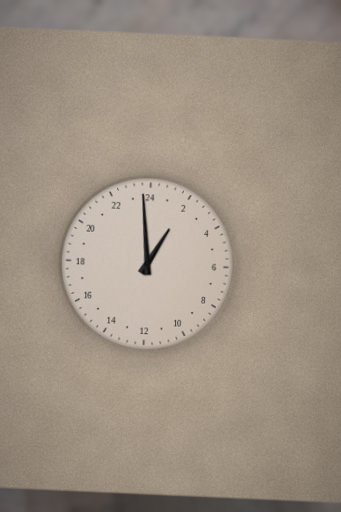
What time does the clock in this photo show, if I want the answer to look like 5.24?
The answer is 1.59
